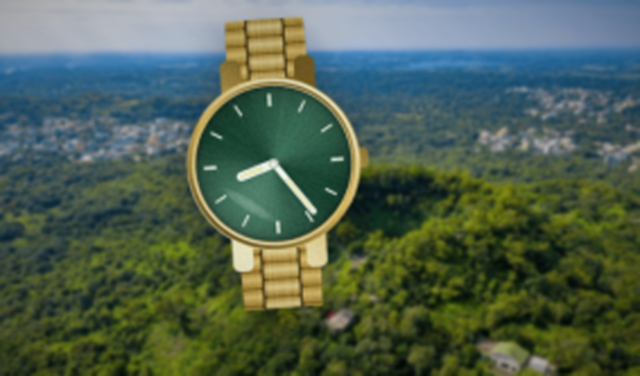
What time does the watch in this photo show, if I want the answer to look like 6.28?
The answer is 8.24
